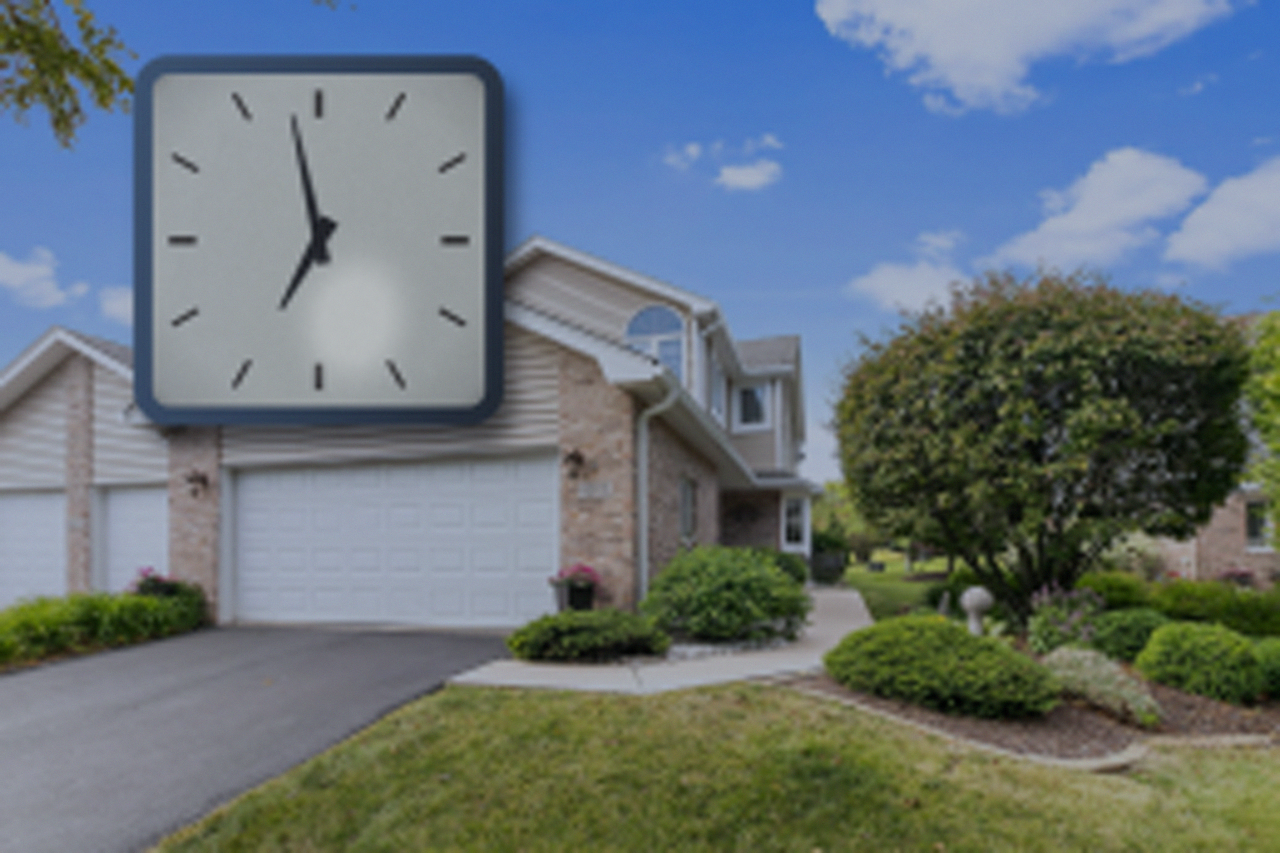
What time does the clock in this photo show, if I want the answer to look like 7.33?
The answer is 6.58
